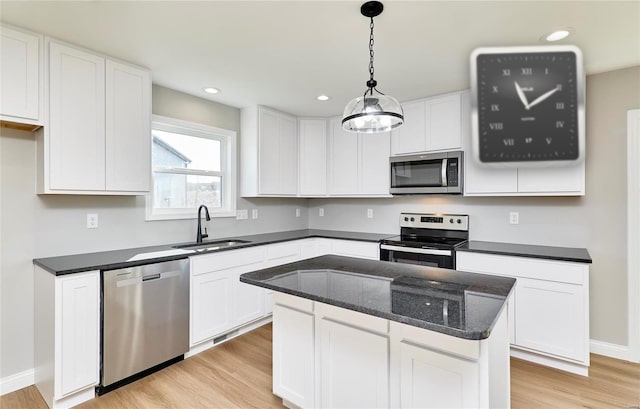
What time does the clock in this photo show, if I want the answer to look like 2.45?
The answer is 11.10
